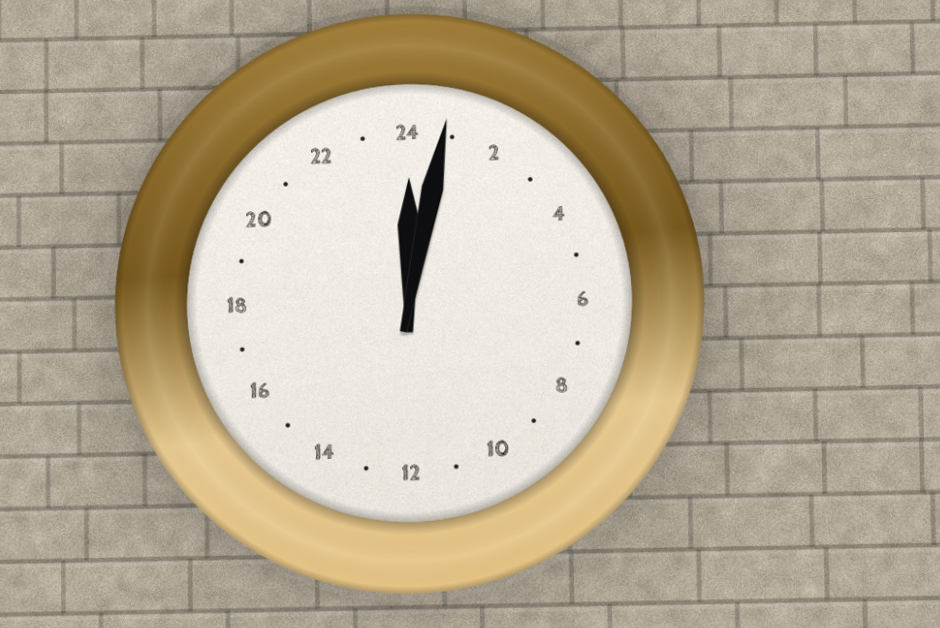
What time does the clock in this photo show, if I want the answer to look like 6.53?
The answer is 0.02
